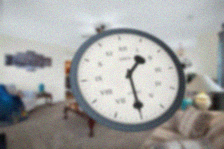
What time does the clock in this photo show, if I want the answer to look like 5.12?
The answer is 1.30
